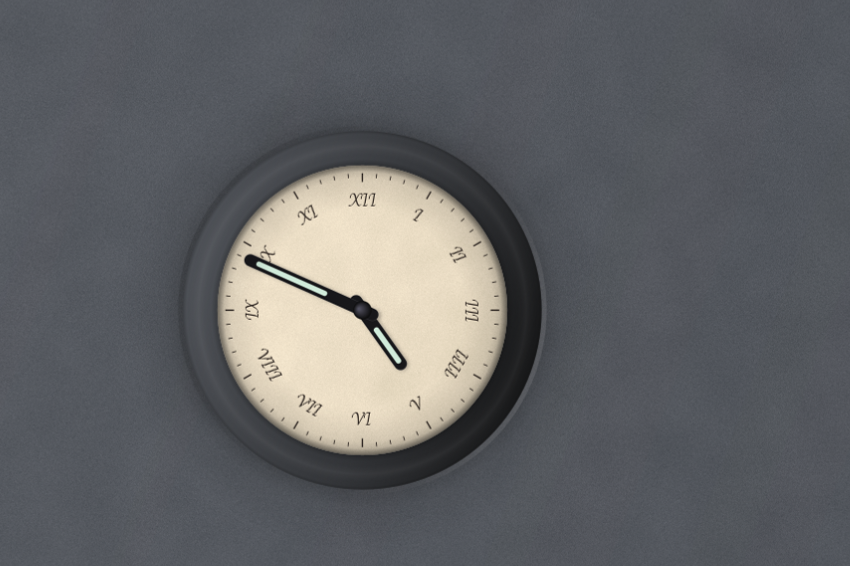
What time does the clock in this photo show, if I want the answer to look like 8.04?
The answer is 4.49
